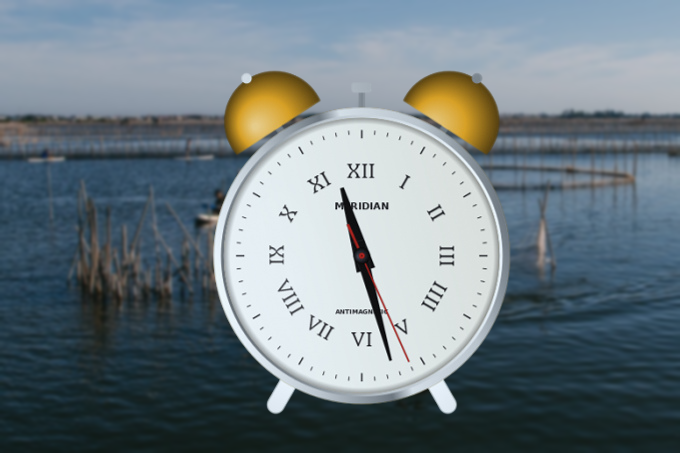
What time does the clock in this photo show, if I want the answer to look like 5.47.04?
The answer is 11.27.26
